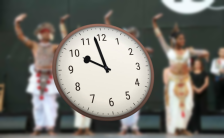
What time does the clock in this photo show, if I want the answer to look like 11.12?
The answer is 9.58
